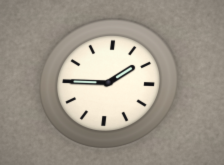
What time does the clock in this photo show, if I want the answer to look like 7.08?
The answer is 1.45
